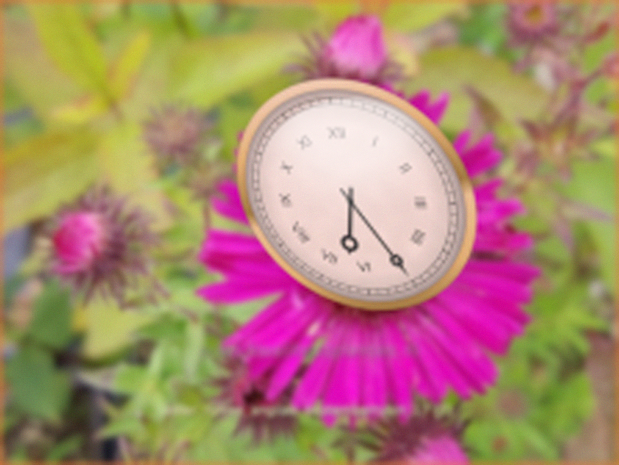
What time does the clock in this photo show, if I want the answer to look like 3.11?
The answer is 6.25
